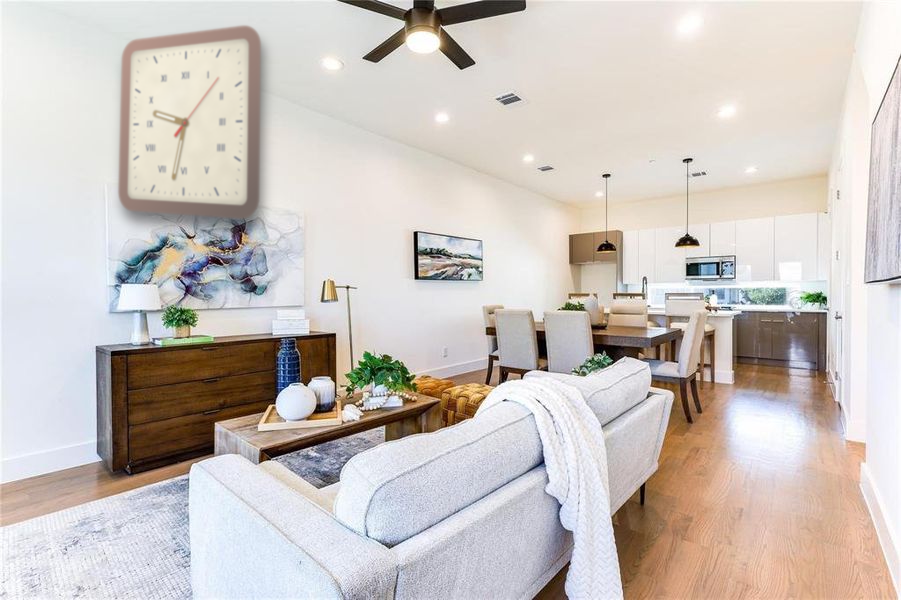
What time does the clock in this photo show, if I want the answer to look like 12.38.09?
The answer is 9.32.07
